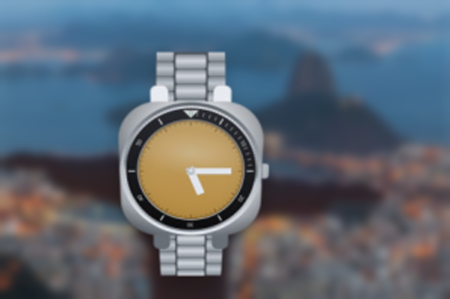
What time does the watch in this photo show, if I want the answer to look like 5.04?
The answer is 5.15
